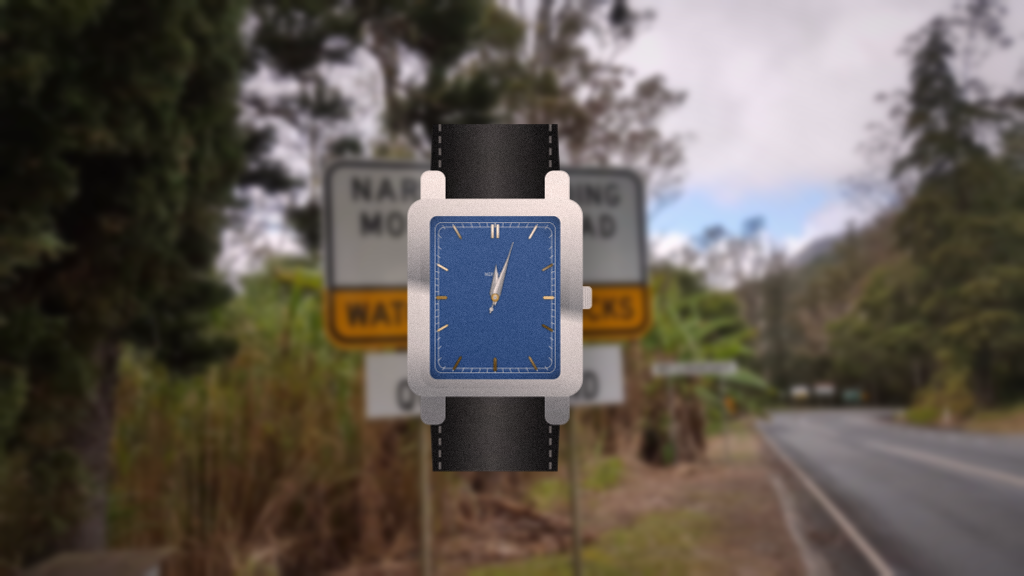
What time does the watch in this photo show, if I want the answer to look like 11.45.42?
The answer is 12.03.03
